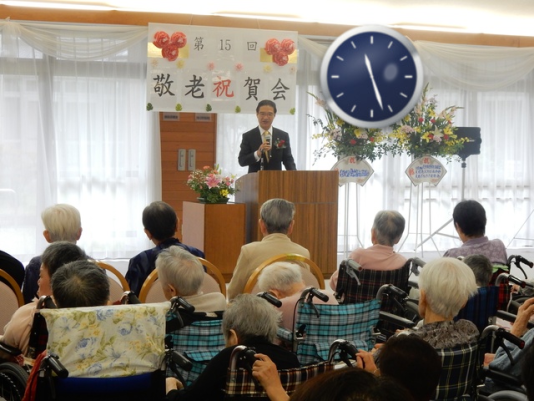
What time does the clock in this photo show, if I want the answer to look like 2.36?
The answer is 11.27
